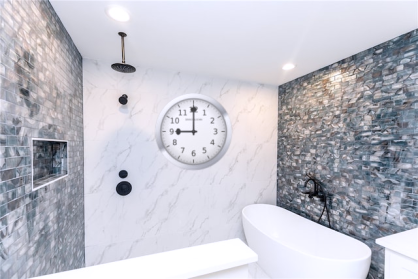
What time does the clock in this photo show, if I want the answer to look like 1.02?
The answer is 9.00
